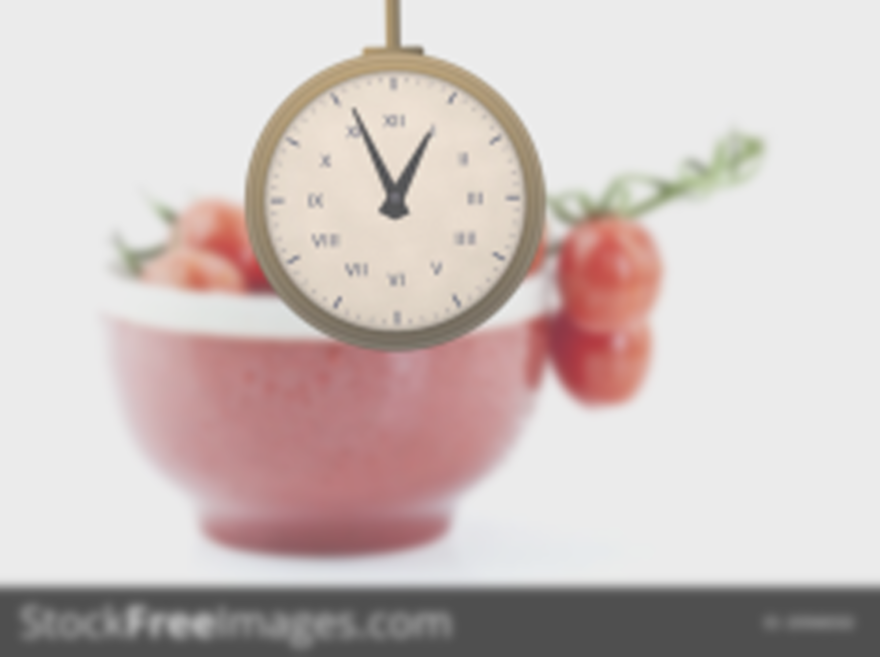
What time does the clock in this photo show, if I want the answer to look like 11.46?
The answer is 12.56
